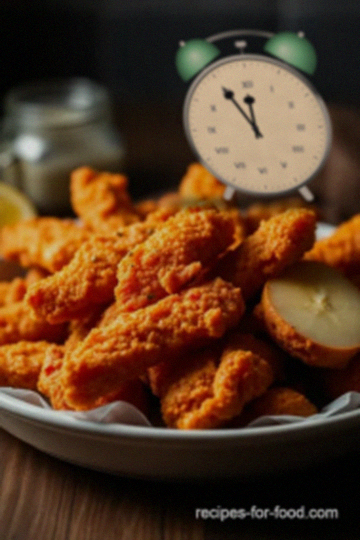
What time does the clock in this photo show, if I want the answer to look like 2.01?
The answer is 11.55
